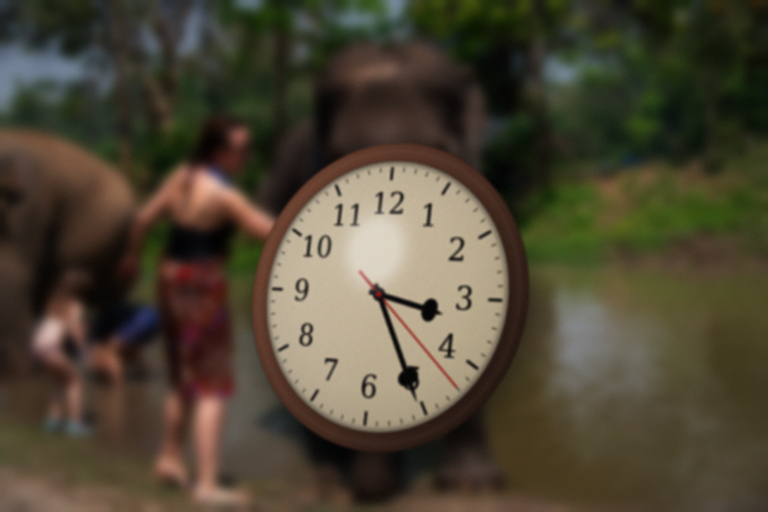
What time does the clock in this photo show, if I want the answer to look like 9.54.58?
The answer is 3.25.22
